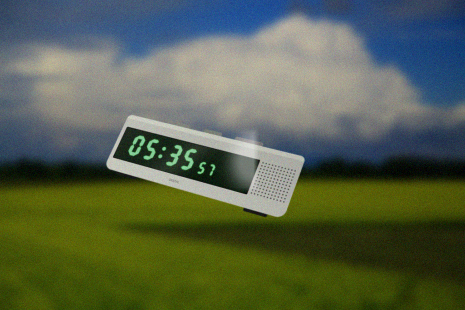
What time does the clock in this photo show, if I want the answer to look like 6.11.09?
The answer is 5.35.57
